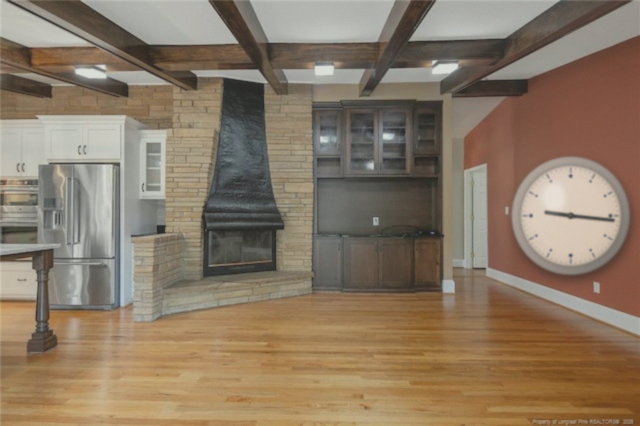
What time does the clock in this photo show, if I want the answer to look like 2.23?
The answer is 9.16
